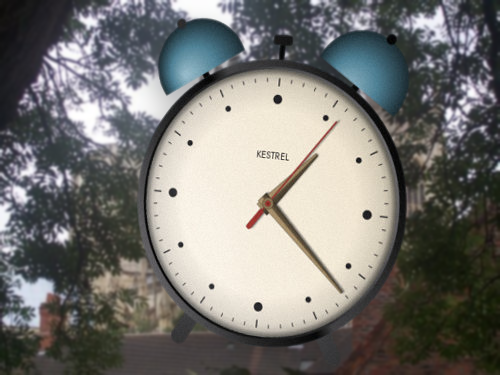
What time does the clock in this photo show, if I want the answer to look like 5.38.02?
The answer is 1.22.06
